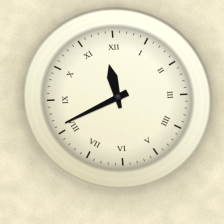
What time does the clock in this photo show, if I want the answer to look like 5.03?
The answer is 11.41
